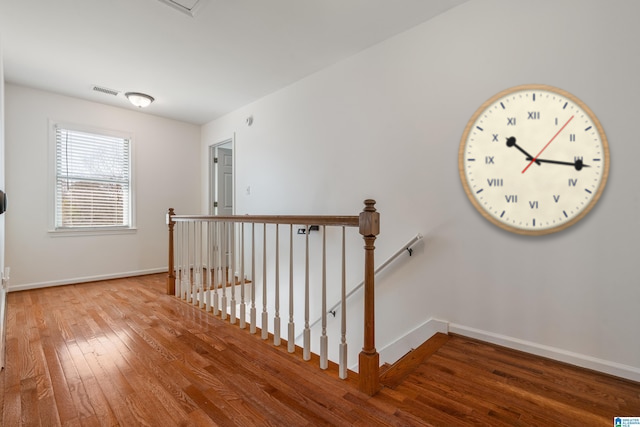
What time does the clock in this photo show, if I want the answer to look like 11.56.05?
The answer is 10.16.07
